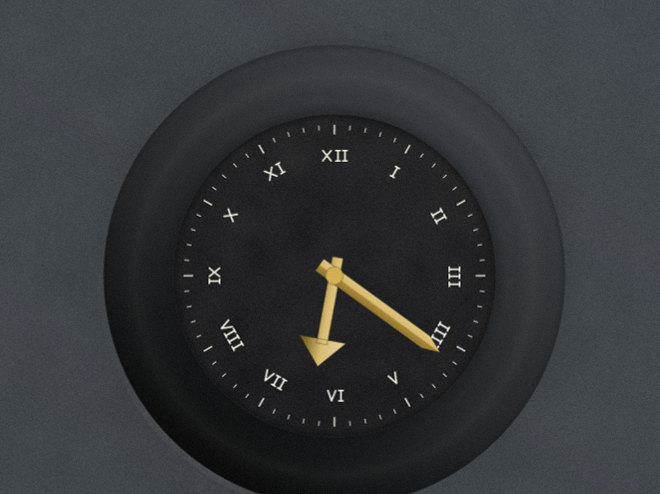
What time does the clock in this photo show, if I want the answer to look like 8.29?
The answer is 6.21
